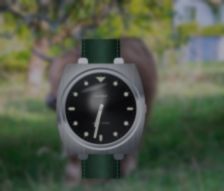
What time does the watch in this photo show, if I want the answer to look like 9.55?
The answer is 6.32
